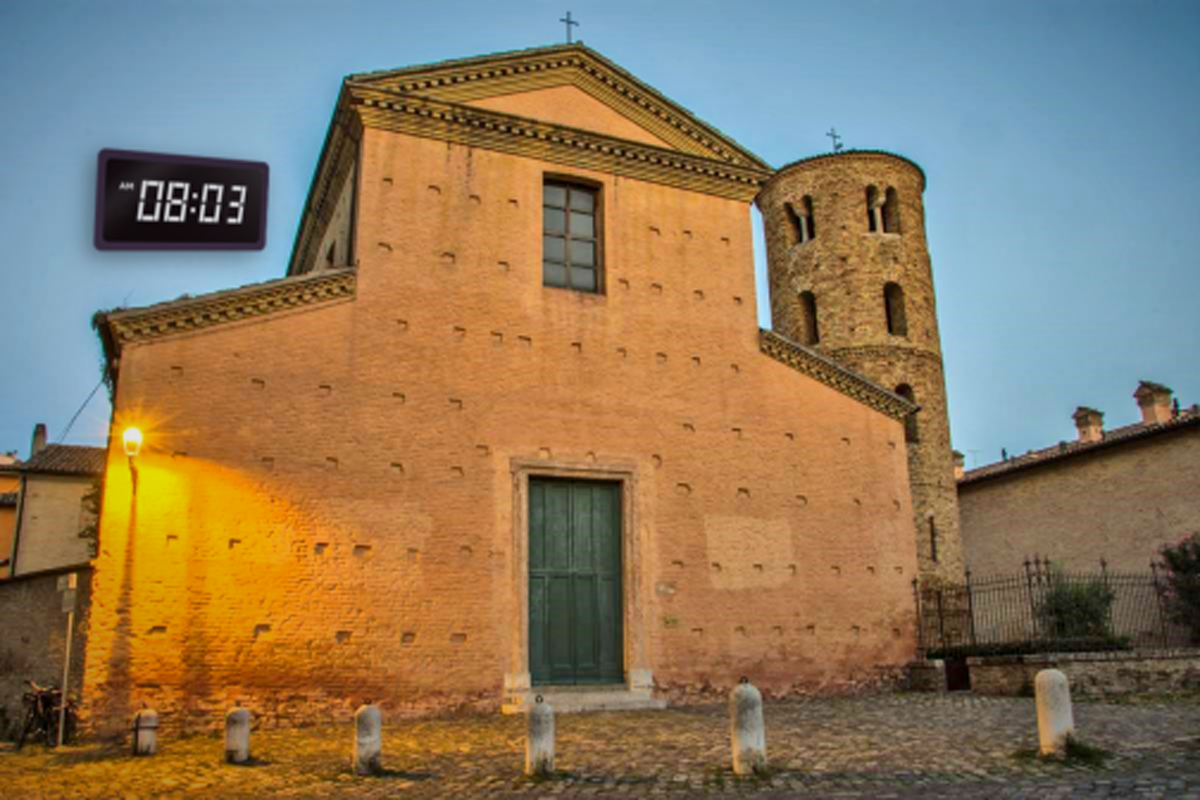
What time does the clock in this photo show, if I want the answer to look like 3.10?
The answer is 8.03
